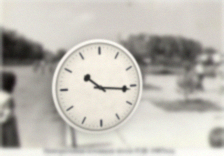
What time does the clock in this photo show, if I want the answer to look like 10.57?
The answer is 10.16
